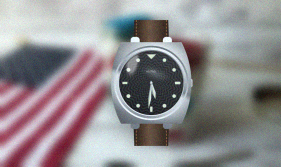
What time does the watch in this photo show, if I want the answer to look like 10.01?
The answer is 5.31
